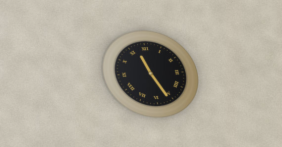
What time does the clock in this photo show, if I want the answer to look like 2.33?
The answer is 11.26
